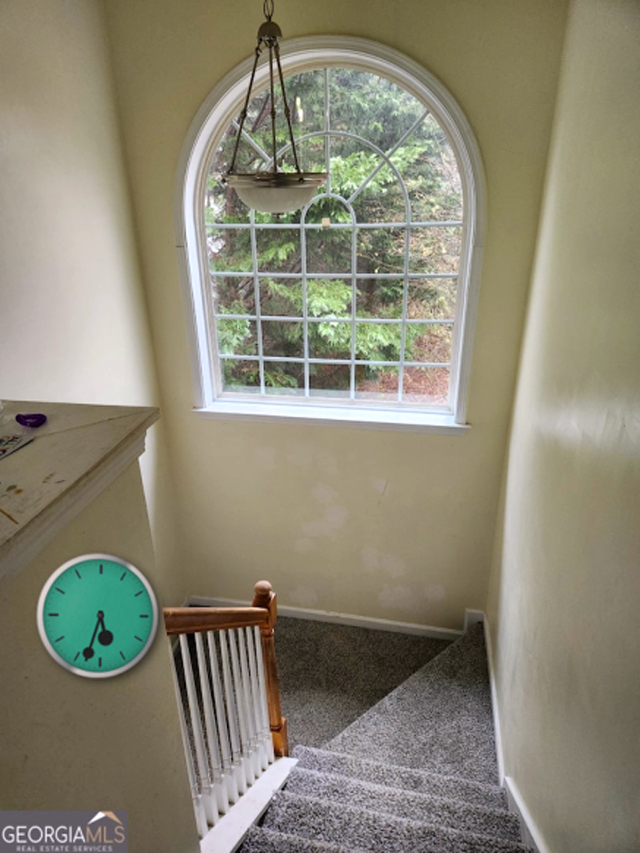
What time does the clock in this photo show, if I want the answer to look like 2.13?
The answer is 5.33
